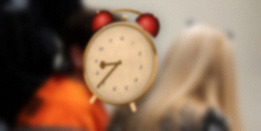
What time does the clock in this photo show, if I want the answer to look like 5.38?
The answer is 8.36
